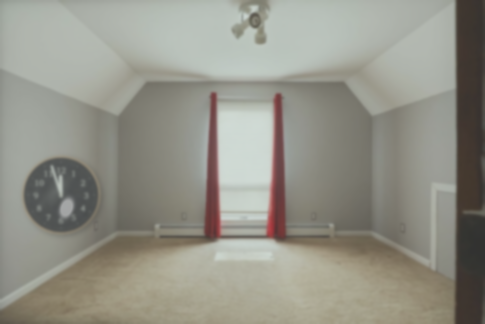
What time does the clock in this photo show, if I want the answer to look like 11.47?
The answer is 11.57
